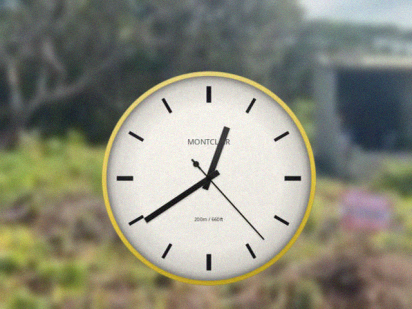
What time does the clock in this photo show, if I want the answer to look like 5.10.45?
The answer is 12.39.23
